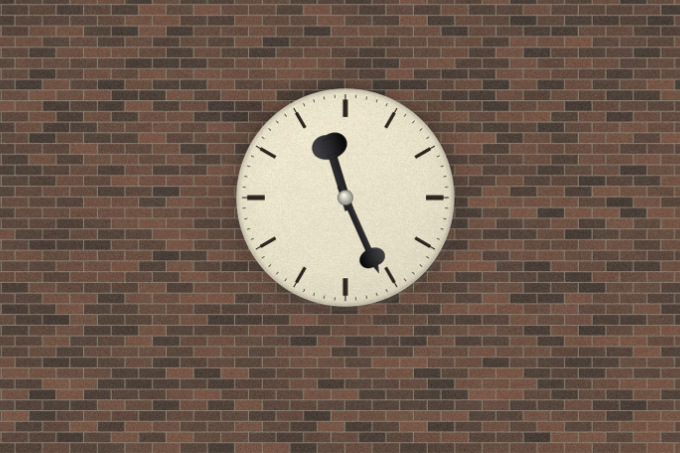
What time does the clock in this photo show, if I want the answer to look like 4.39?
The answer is 11.26
